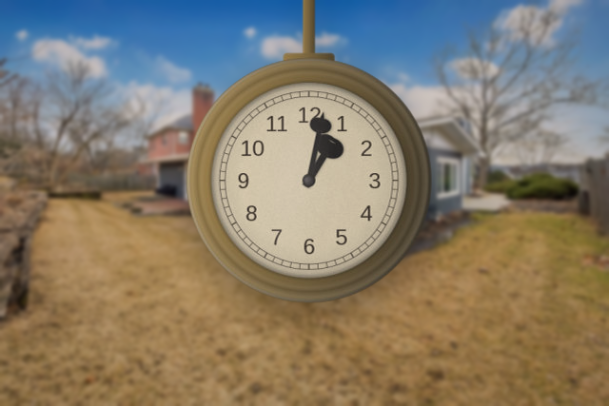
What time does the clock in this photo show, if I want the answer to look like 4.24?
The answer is 1.02
